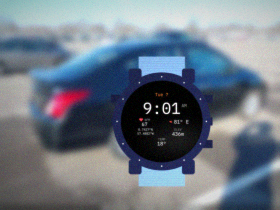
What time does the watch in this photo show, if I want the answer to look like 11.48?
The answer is 9.01
